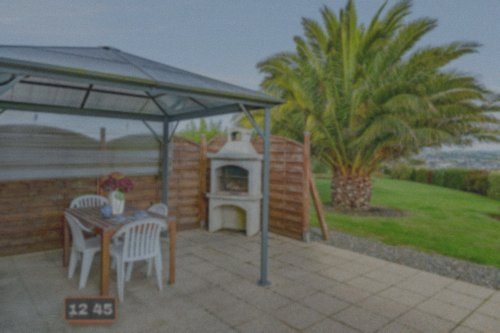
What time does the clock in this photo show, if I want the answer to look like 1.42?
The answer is 12.45
